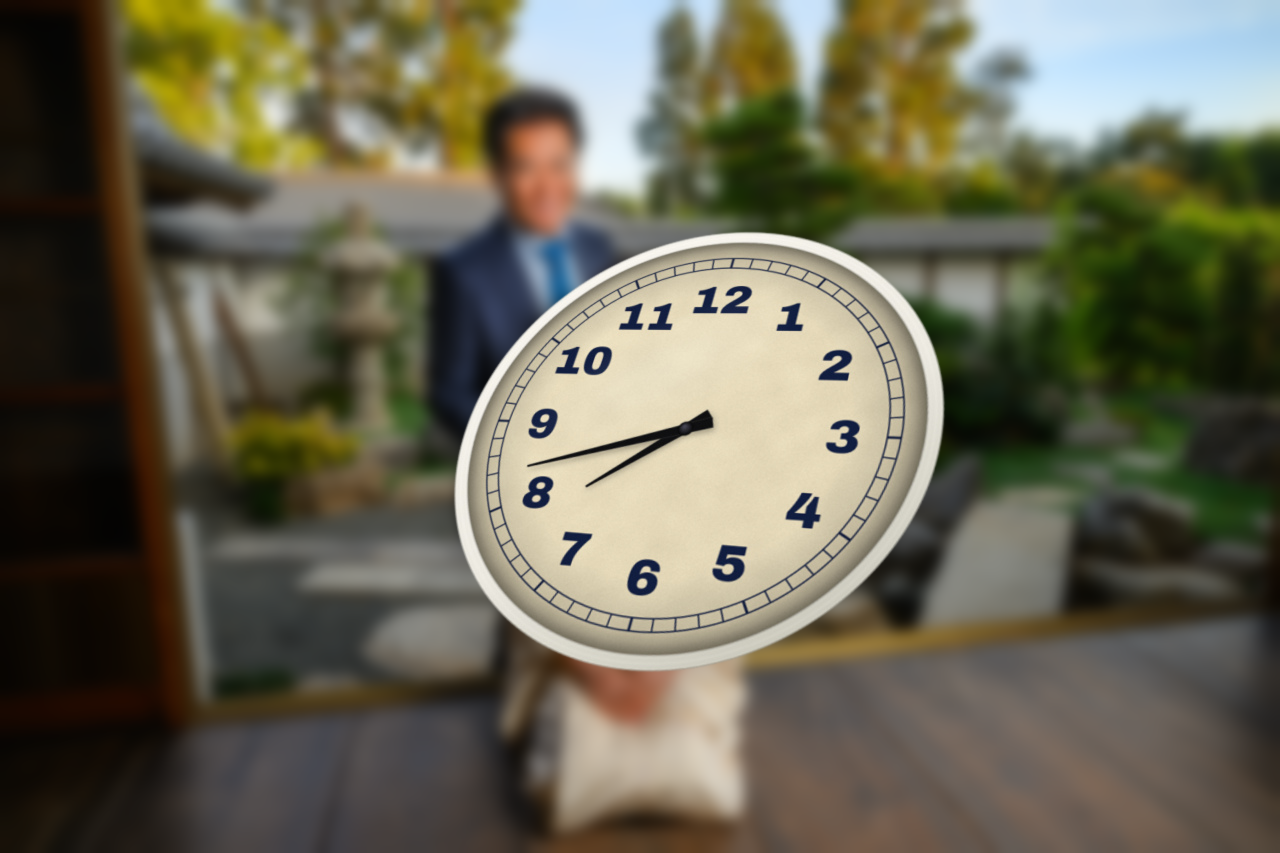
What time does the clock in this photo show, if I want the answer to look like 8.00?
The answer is 7.42
